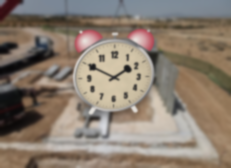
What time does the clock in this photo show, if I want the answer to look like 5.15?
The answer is 1.50
